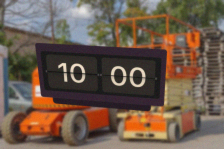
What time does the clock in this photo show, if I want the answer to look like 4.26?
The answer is 10.00
